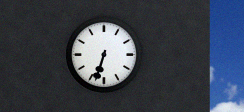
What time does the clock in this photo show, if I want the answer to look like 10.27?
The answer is 6.33
